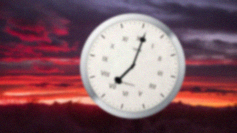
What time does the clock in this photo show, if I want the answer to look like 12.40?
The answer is 7.01
